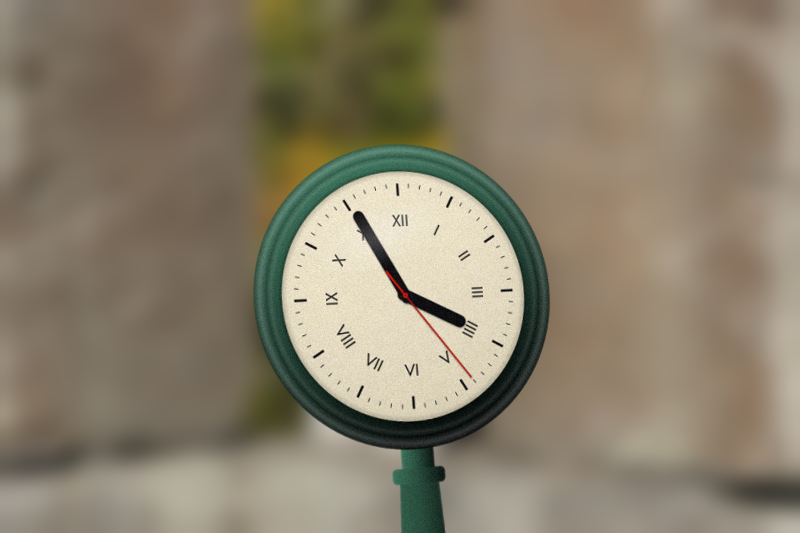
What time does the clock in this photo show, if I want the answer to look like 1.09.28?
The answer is 3.55.24
